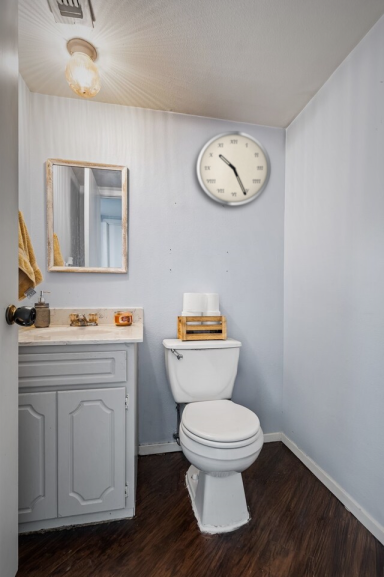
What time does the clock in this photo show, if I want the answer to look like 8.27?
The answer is 10.26
